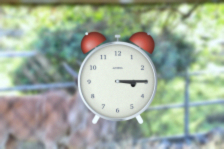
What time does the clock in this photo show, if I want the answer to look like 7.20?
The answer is 3.15
